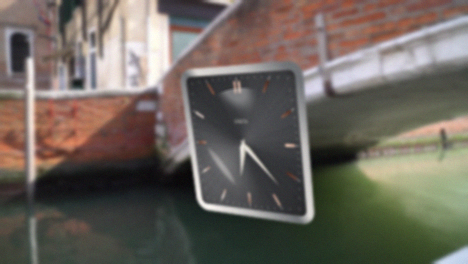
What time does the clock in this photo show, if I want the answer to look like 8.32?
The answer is 6.23
